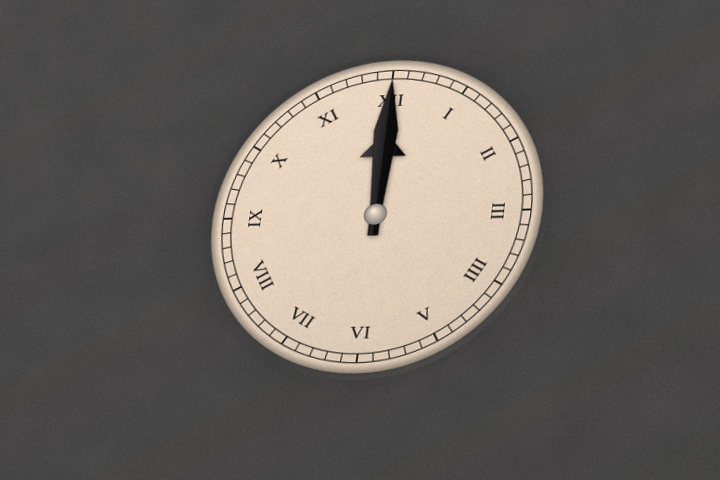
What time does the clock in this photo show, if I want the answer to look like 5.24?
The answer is 12.00
